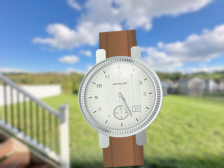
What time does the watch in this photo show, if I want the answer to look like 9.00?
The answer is 5.26
